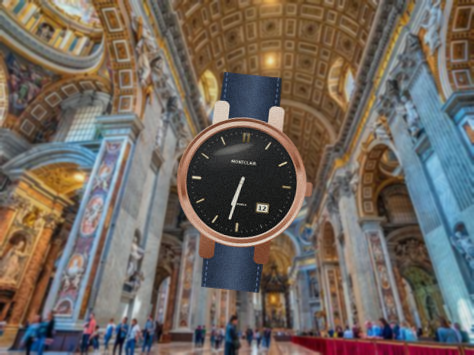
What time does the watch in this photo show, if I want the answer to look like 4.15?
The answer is 6.32
